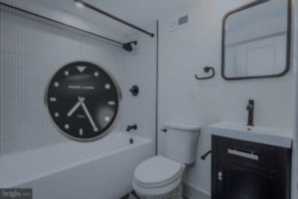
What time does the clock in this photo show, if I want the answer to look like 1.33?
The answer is 7.25
